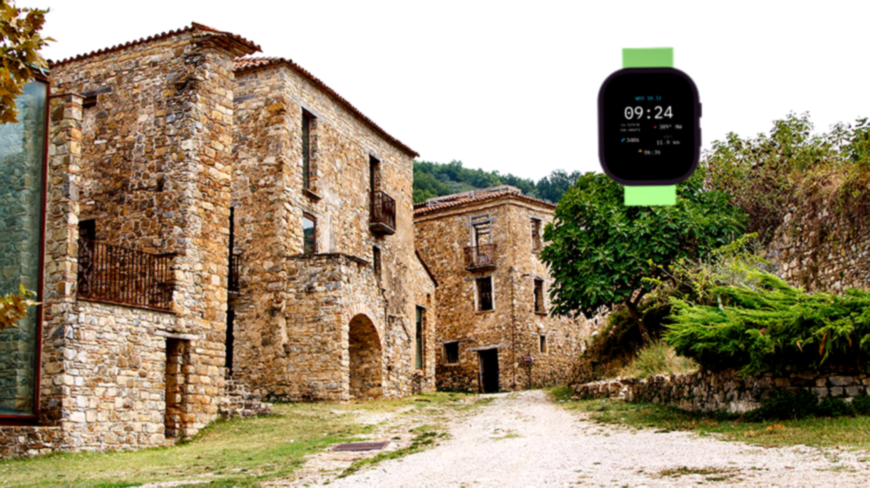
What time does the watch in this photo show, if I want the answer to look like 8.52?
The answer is 9.24
